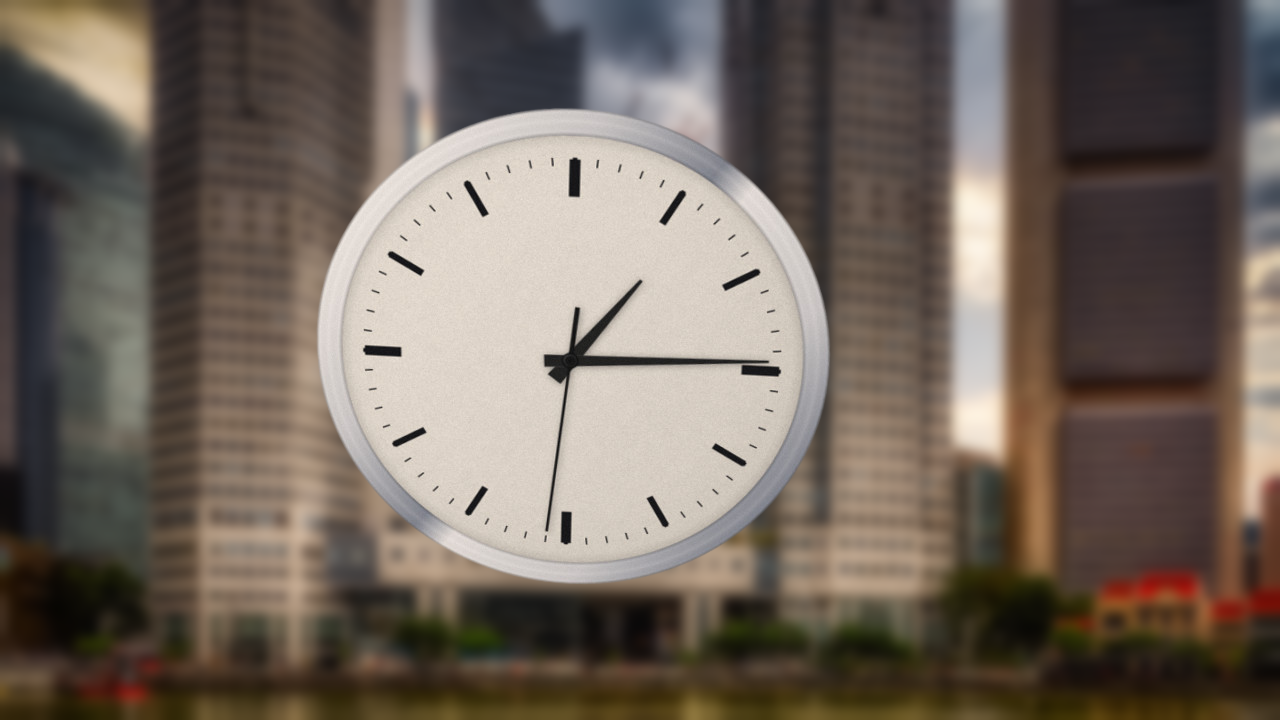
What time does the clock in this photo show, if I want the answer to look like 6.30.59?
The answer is 1.14.31
